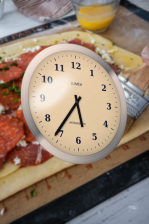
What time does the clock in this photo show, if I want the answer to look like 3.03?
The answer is 5.36
